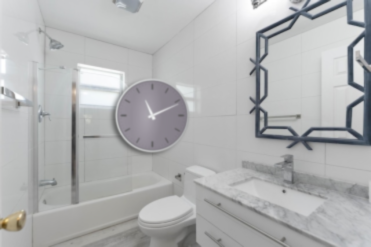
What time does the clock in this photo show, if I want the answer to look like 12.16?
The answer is 11.11
